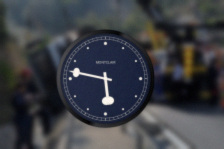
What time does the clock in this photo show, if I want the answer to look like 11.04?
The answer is 5.47
